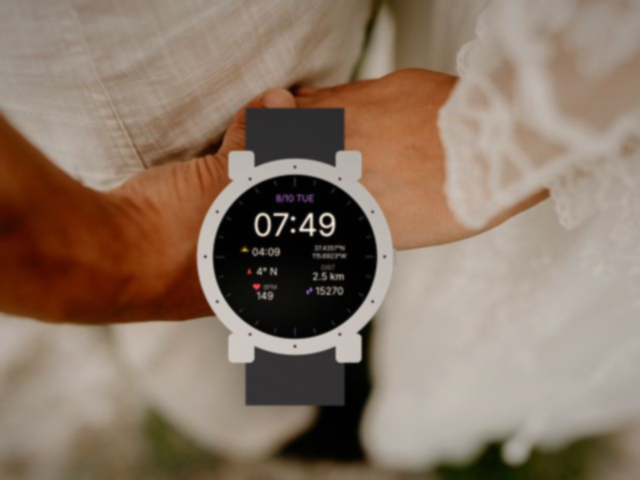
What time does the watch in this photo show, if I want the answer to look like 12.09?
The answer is 7.49
